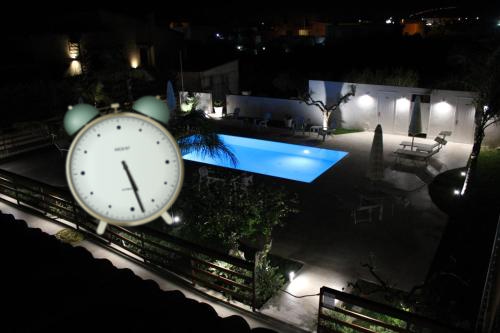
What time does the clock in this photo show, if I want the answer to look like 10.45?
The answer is 5.28
